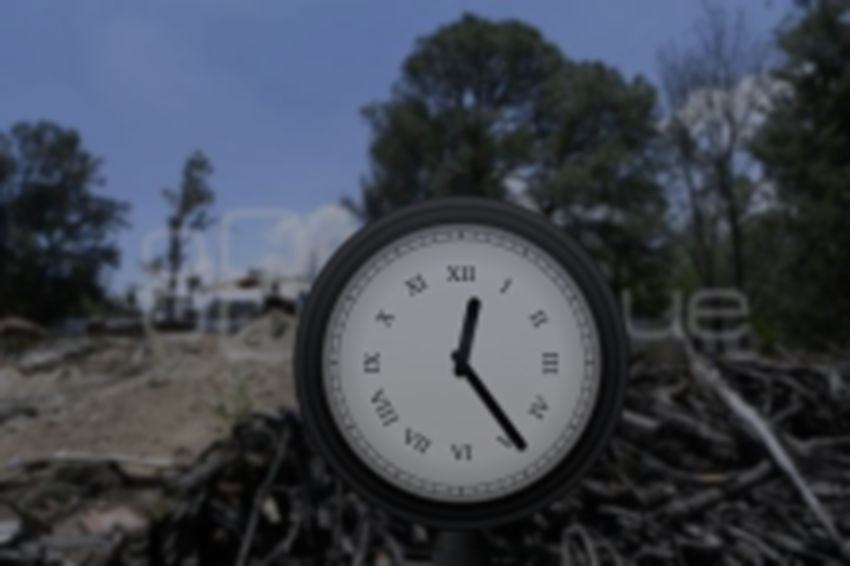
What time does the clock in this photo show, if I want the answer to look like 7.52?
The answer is 12.24
